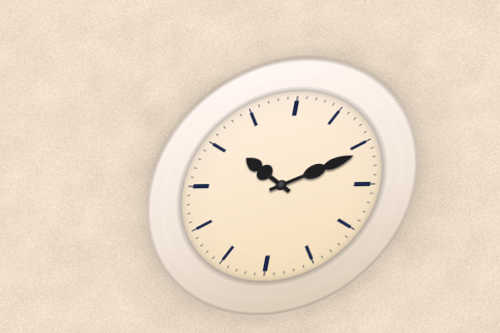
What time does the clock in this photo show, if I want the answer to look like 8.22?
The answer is 10.11
